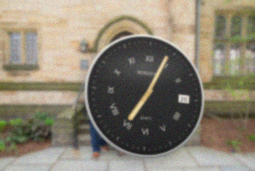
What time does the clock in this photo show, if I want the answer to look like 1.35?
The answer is 7.04
